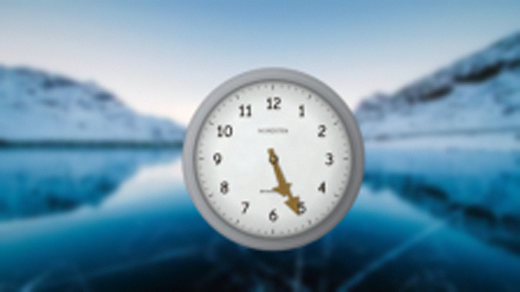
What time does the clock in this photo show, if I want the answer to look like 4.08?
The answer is 5.26
